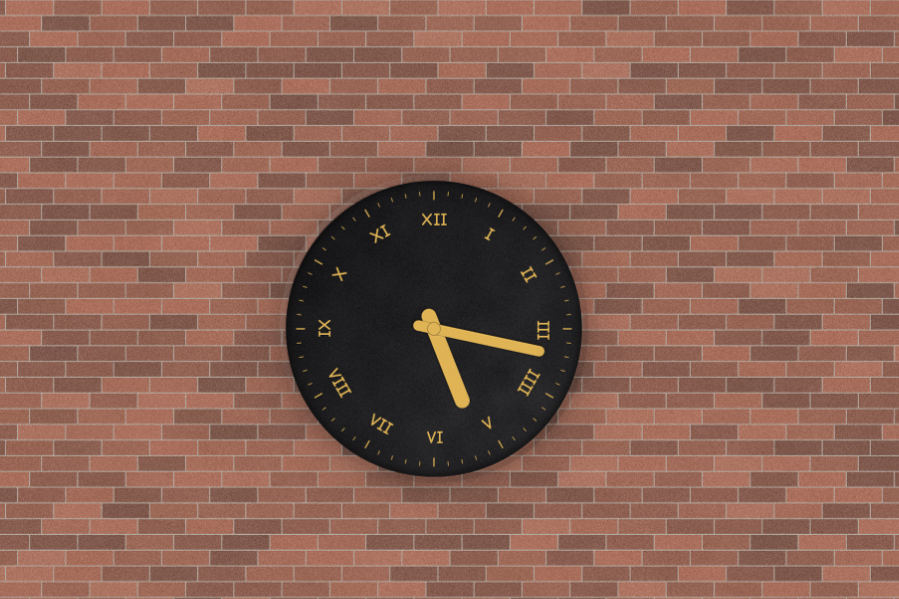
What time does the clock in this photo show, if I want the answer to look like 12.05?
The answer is 5.17
